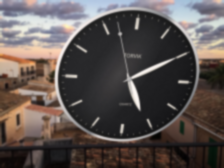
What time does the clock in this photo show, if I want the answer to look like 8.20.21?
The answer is 5.09.57
